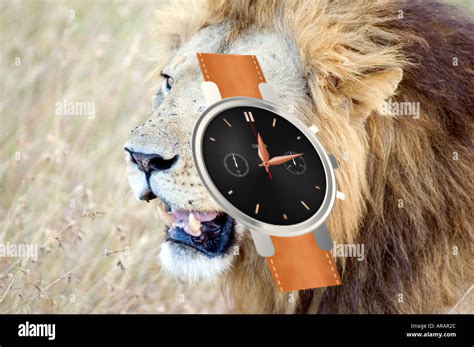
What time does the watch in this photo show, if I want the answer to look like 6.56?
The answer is 12.13
